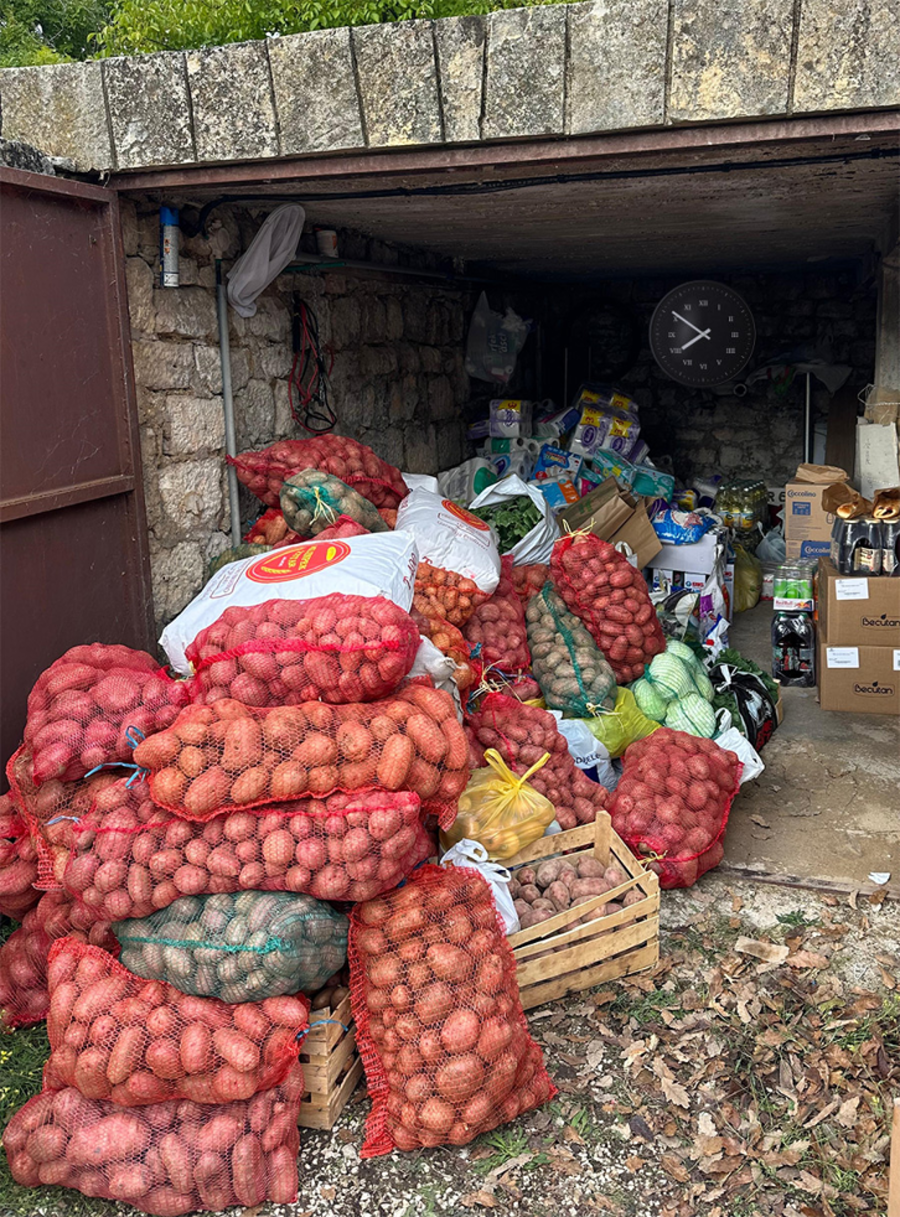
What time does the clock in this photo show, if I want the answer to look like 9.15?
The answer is 7.51
